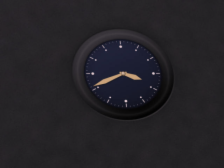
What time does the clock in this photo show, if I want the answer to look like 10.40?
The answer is 3.41
